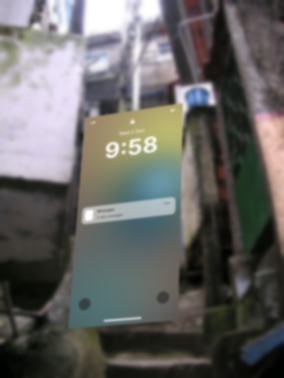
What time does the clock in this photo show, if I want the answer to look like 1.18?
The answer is 9.58
